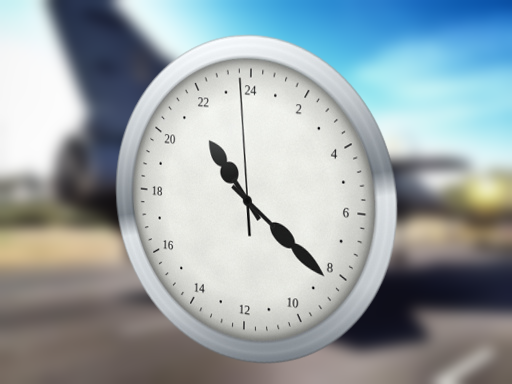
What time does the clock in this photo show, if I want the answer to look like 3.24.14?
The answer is 21.20.59
